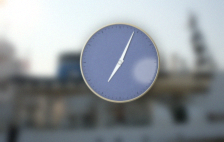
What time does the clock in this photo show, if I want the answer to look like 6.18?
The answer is 7.04
